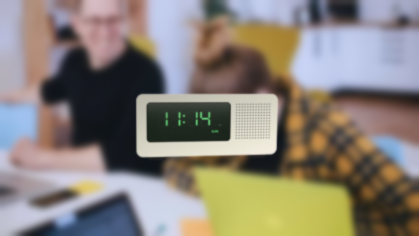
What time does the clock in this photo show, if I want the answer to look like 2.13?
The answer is 11.14
